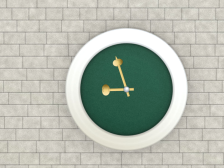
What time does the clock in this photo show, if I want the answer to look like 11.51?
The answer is 8.57
